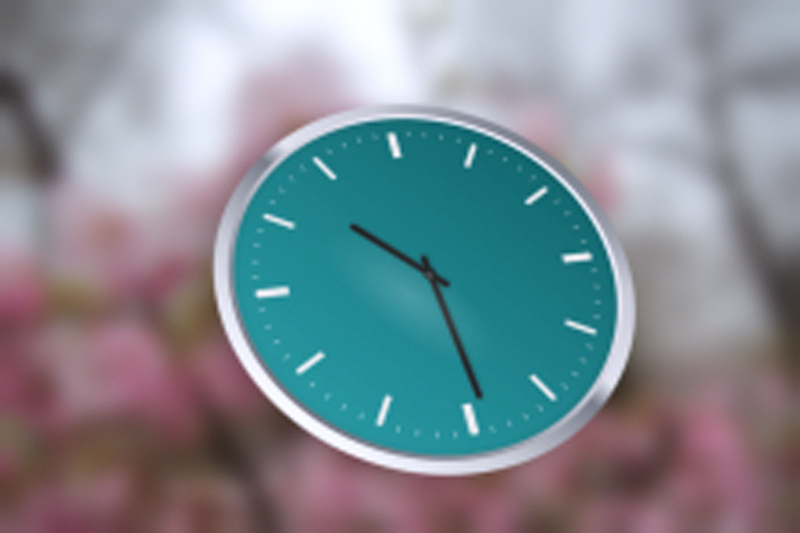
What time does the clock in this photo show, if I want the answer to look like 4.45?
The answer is 10.29
